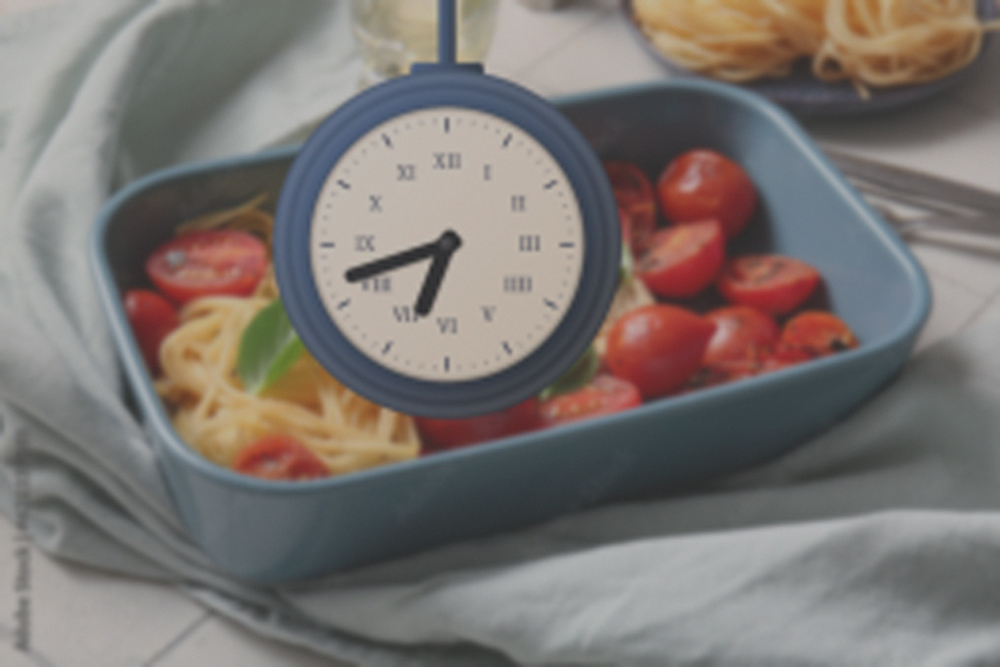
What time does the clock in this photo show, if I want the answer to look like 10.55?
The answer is 6.42
